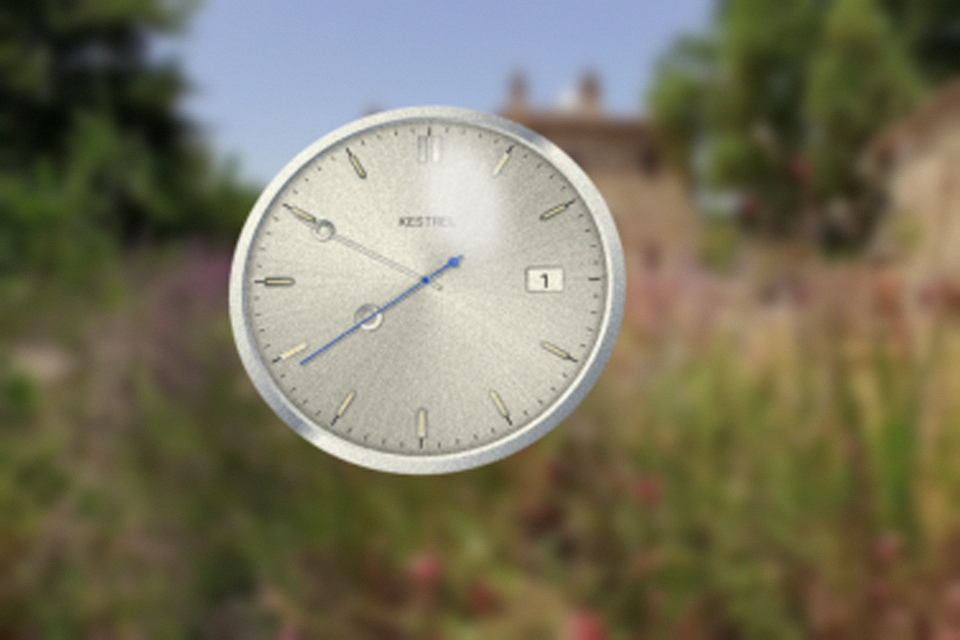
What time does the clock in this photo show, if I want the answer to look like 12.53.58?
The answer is 7.49.39
